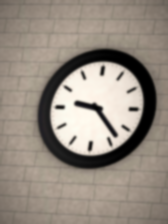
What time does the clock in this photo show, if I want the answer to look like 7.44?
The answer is 9.23
